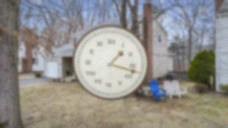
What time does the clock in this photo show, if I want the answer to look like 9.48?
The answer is 1.17
